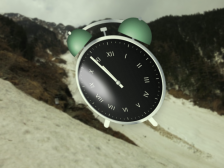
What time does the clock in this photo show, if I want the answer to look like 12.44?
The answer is 10.54
